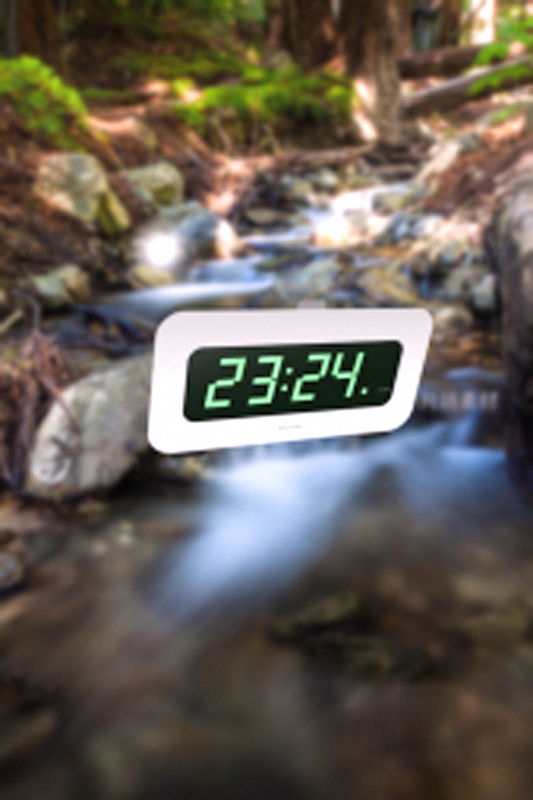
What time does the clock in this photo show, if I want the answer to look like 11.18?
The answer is 23.24
